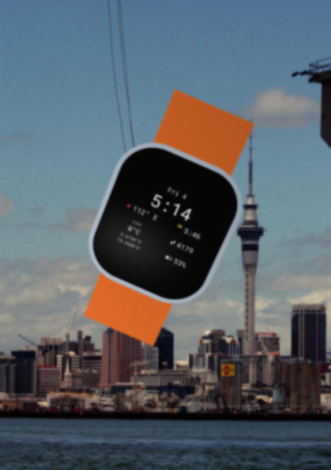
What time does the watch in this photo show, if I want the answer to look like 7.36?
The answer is 5.14
